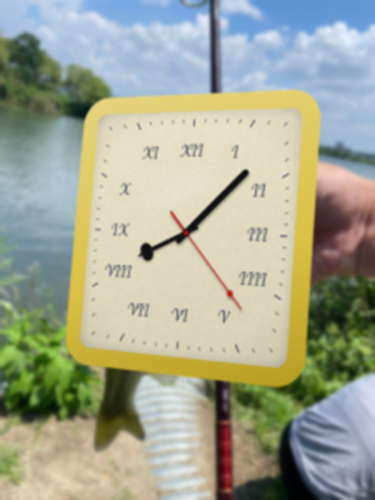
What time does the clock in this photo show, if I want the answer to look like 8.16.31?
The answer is 8.07.23
